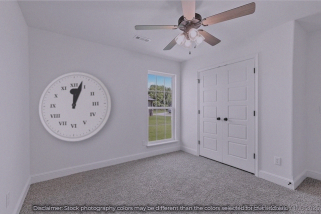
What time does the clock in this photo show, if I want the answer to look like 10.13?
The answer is 12.03
